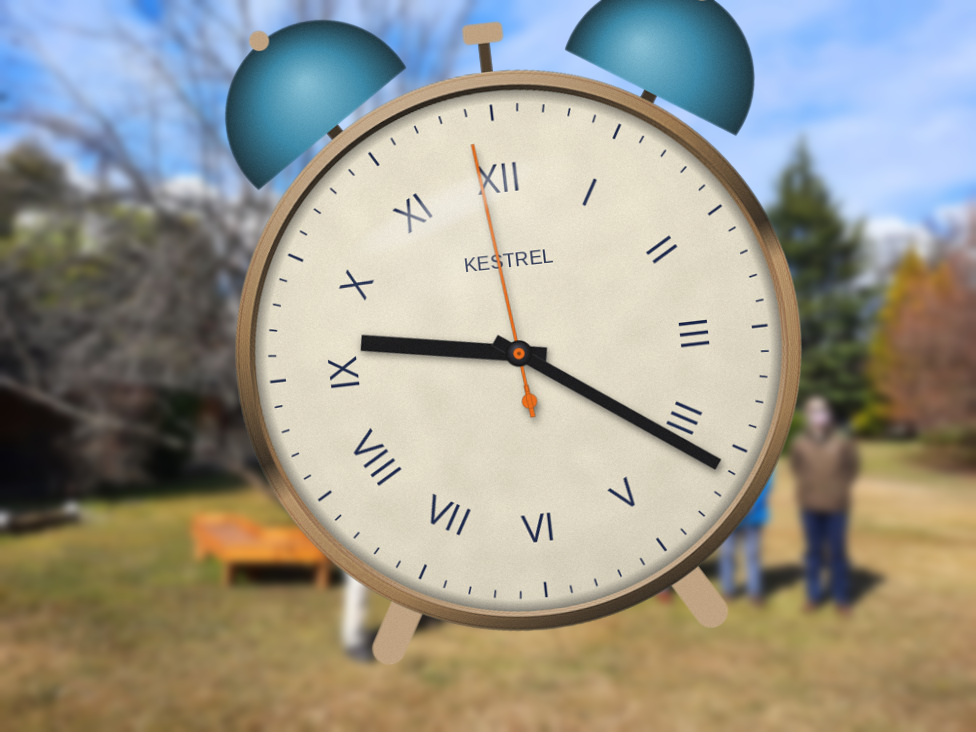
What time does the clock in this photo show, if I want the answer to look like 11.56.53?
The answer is 9.20.59
